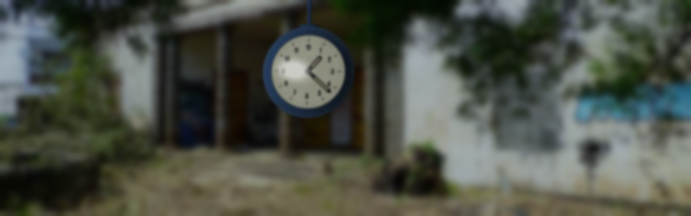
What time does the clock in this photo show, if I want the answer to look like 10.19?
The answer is 1.22
